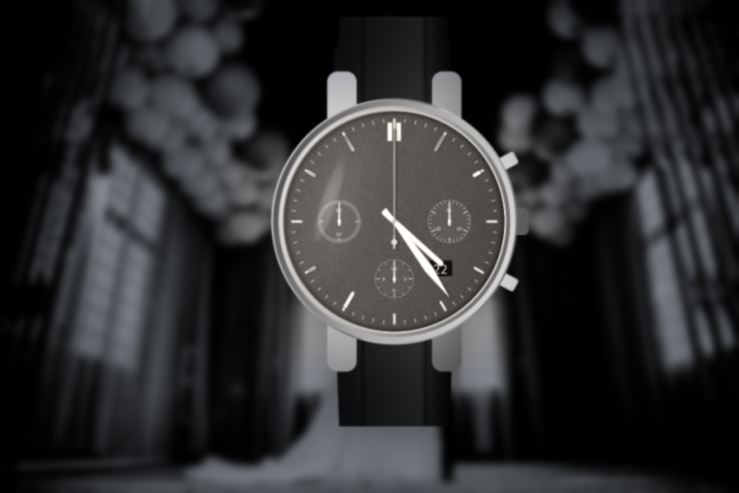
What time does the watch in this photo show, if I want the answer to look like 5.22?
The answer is 4.24
